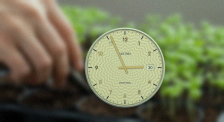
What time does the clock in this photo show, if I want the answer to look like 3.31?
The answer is 2.56
